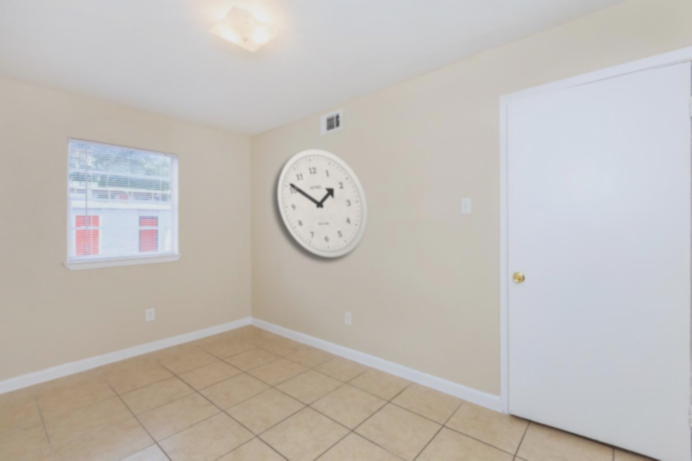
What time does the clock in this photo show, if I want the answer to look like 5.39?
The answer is 1.51
